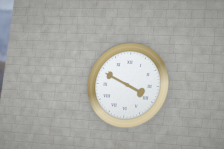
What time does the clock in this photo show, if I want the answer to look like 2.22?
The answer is 3.49
